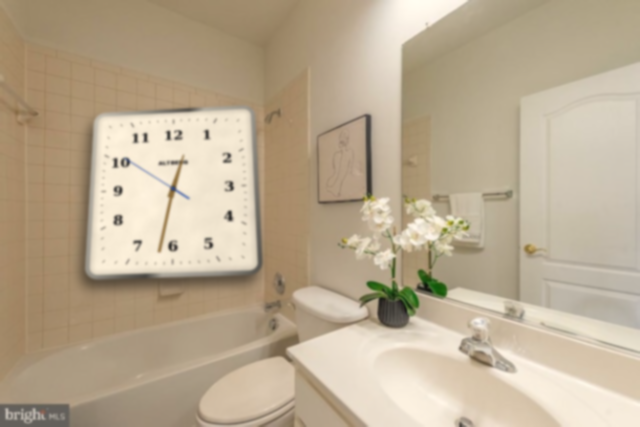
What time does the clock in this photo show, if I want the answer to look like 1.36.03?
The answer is 12.31.51
